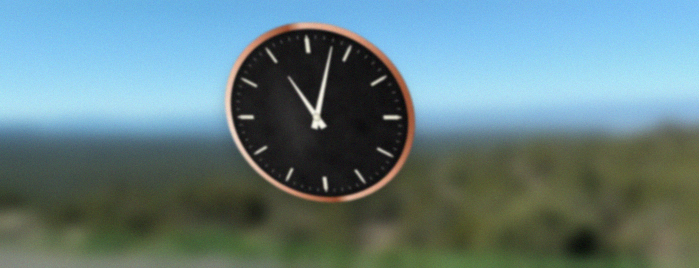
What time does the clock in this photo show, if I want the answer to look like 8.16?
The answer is 11.03
